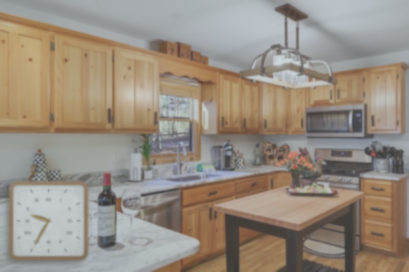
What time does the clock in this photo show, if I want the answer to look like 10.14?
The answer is 9.35
